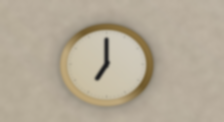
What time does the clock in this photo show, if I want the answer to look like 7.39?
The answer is 7.00
